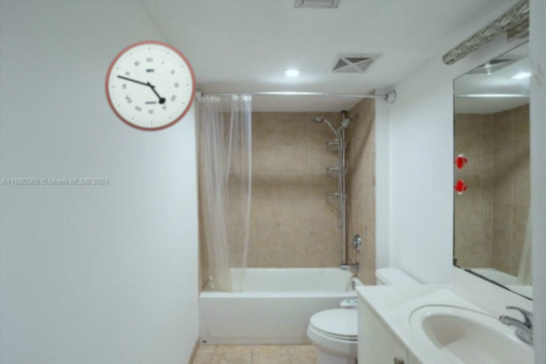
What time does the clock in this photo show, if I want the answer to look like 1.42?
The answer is 4.48
